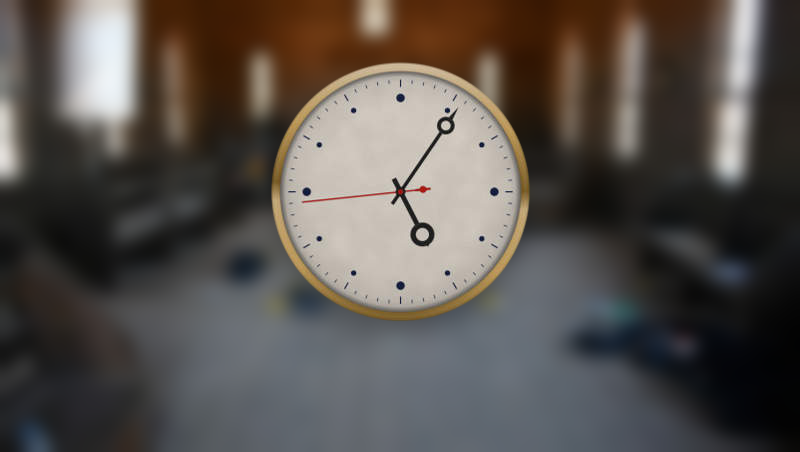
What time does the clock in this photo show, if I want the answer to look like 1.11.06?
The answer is 5.05.44
